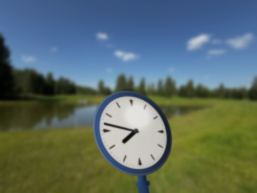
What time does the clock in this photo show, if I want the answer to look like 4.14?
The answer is 7.47
